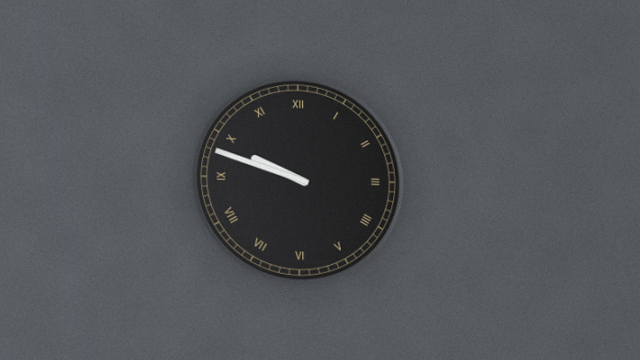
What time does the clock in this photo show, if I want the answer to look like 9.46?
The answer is 9.48
